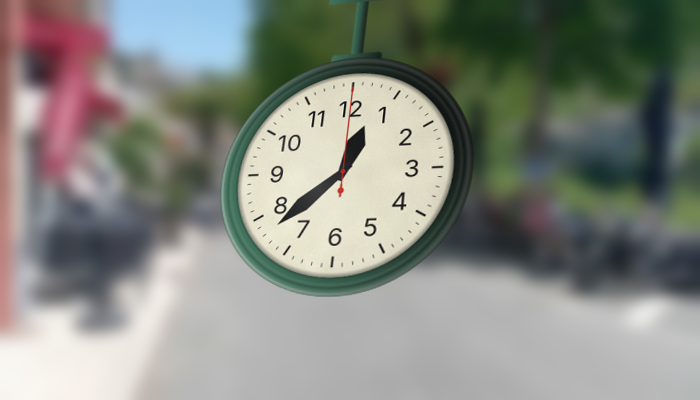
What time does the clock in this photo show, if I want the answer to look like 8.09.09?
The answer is 12.38.00
